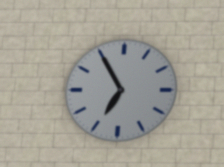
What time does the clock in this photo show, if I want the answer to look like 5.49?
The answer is 6.55
